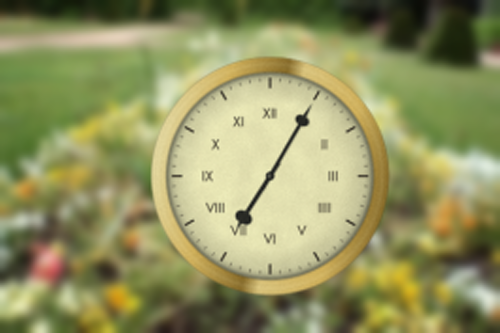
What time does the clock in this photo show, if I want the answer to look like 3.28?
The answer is 7.05
